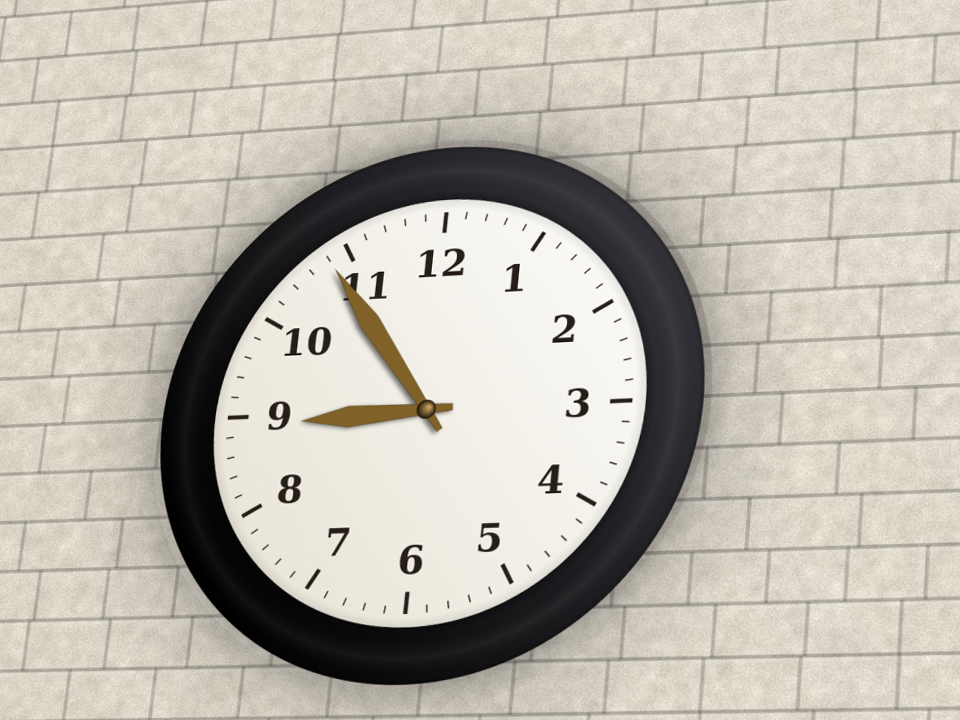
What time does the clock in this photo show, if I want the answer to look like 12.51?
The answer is 8.54
